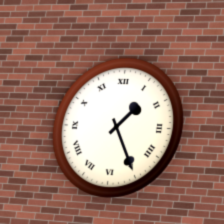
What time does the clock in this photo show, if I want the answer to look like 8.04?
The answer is 1.25
